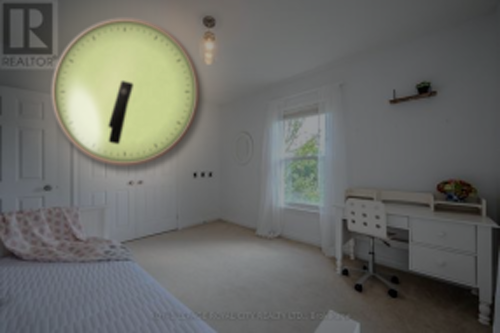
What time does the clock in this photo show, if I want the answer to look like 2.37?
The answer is 6.32
